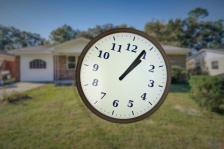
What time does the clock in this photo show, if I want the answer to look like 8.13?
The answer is 1.04
